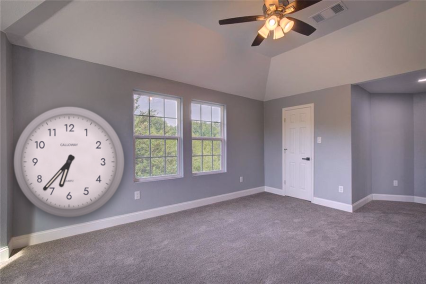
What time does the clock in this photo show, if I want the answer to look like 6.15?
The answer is 6.37
